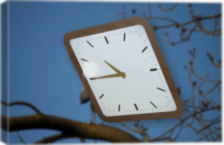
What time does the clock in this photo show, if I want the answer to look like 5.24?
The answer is 10.45
